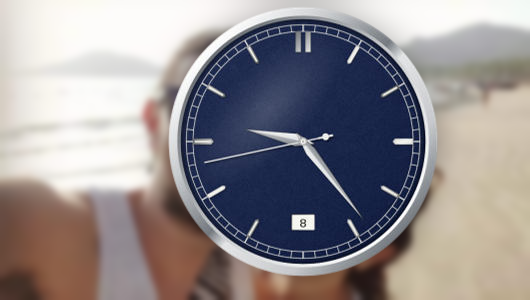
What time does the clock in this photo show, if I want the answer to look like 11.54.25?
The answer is 9.23.43
